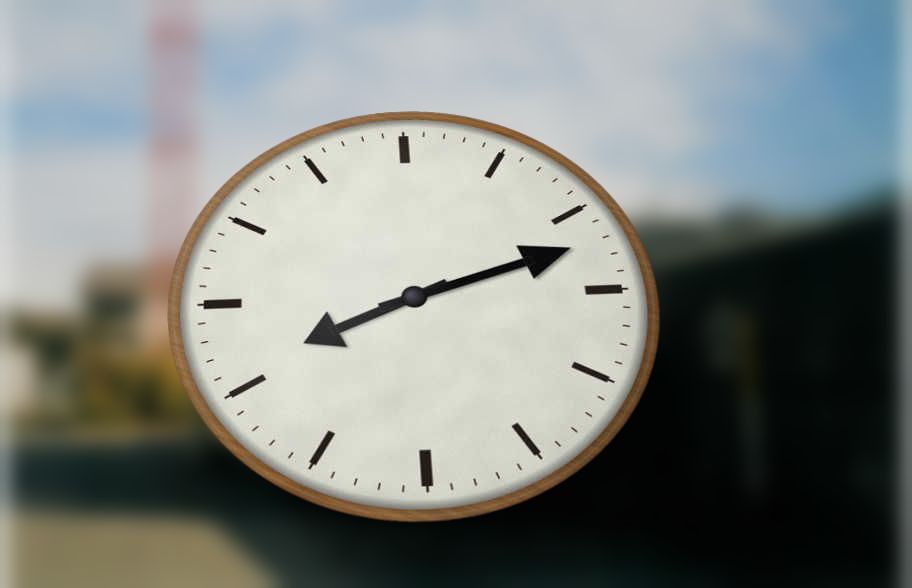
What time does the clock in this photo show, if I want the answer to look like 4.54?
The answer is 8.12
